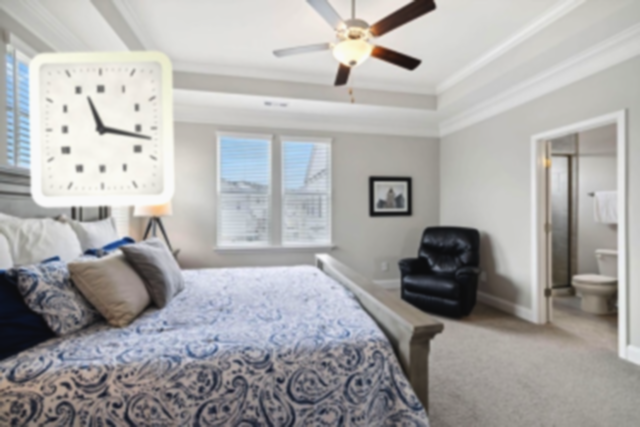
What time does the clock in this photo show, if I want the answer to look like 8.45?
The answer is 11.17
